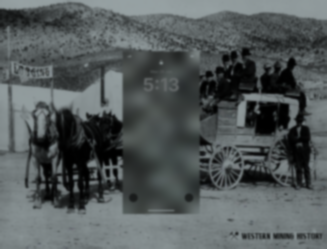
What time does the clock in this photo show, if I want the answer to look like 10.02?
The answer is 5.13
